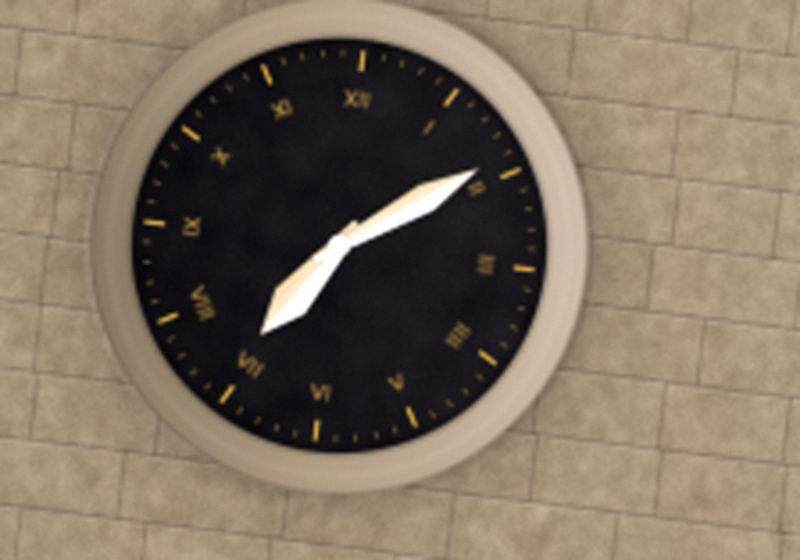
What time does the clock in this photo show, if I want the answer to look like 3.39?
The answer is 7.09
